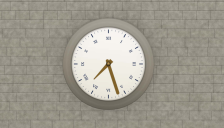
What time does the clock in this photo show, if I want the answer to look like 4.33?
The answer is 7.27
